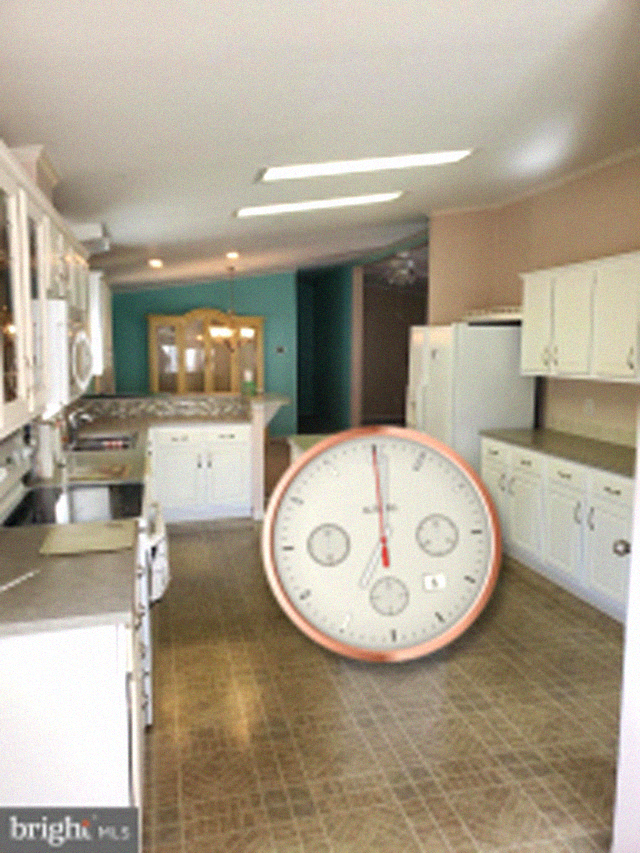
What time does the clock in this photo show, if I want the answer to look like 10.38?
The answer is 7.01
